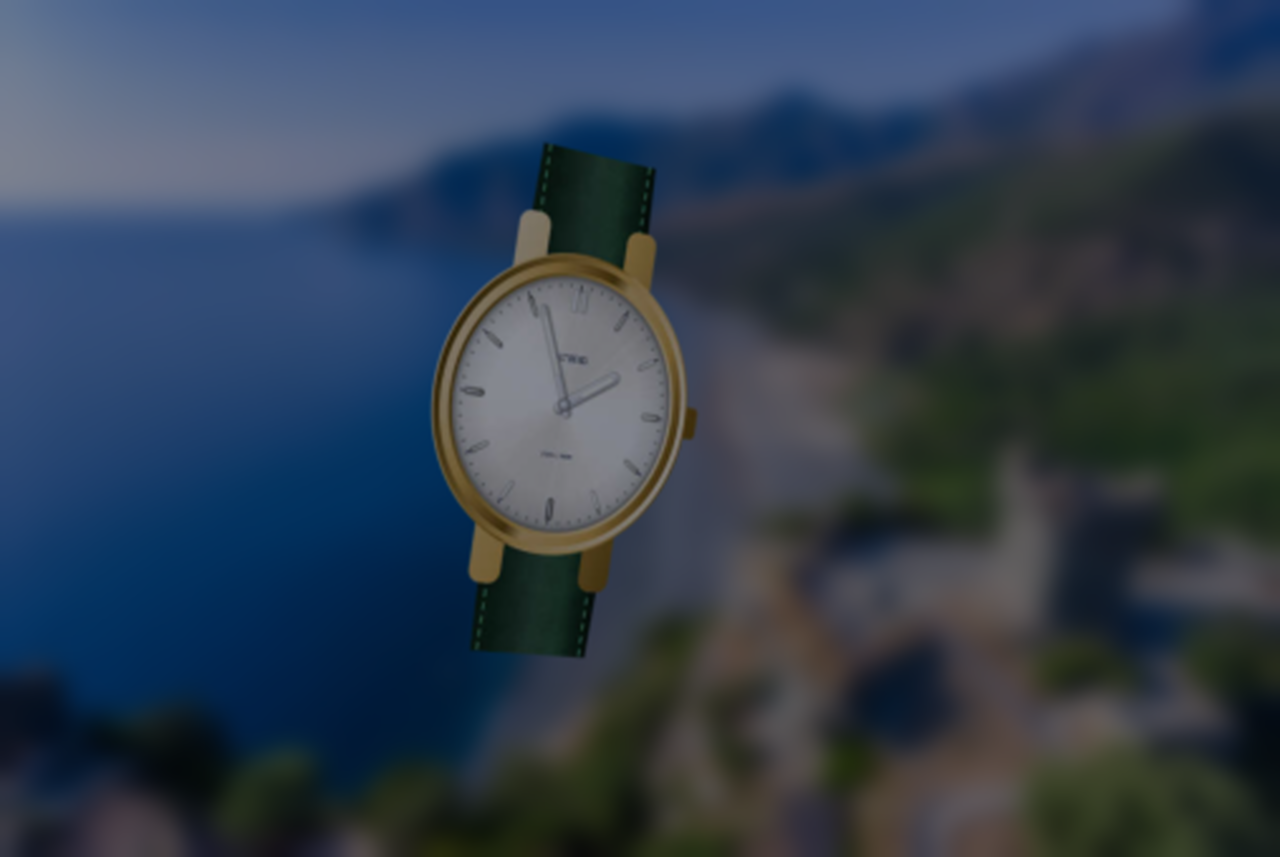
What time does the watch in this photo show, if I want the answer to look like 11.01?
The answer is 1.56
